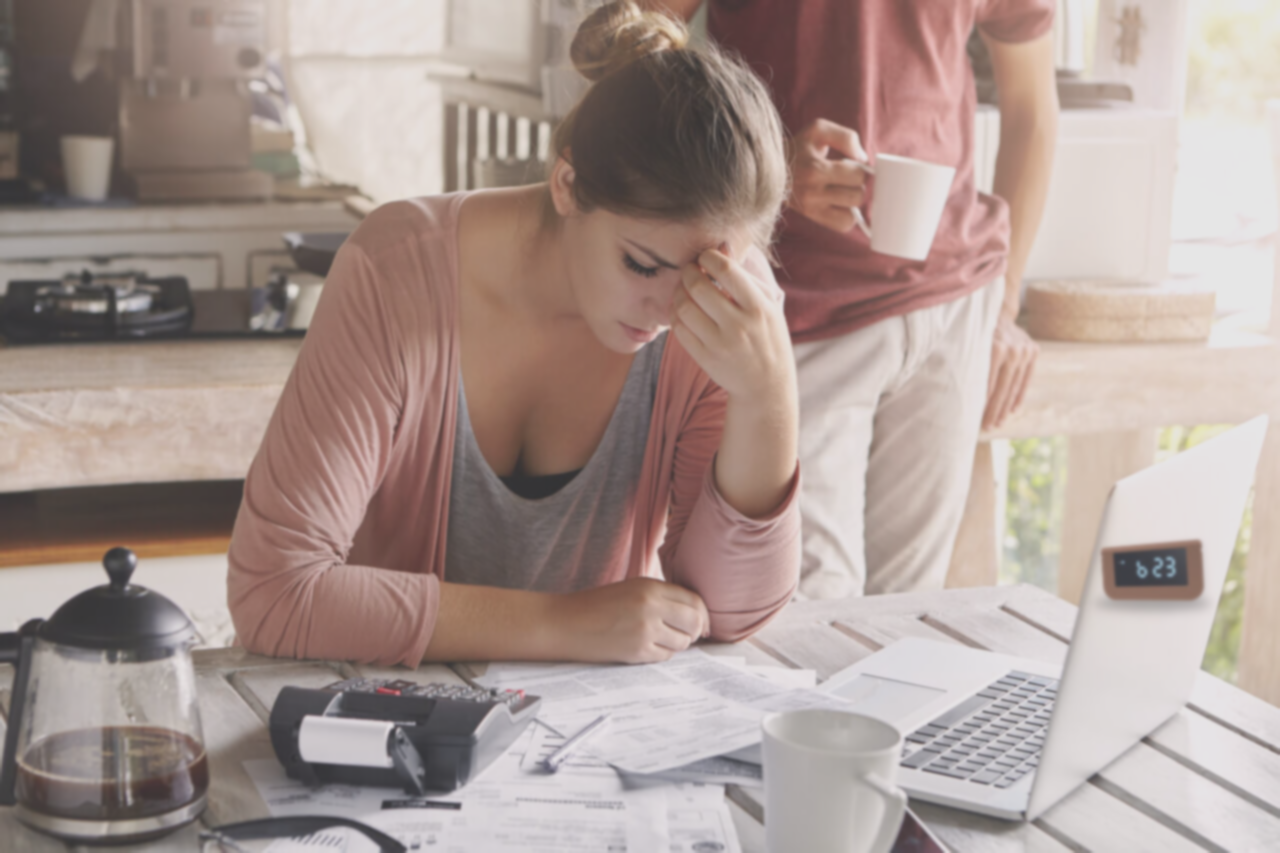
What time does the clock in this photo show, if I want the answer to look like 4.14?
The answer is 6.23
